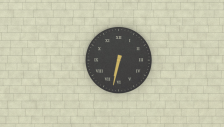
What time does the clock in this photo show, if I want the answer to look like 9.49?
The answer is 6.32
